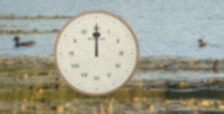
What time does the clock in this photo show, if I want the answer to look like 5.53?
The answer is 12.00
